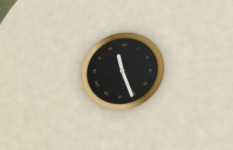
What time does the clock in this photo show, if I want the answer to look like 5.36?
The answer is 11.26
